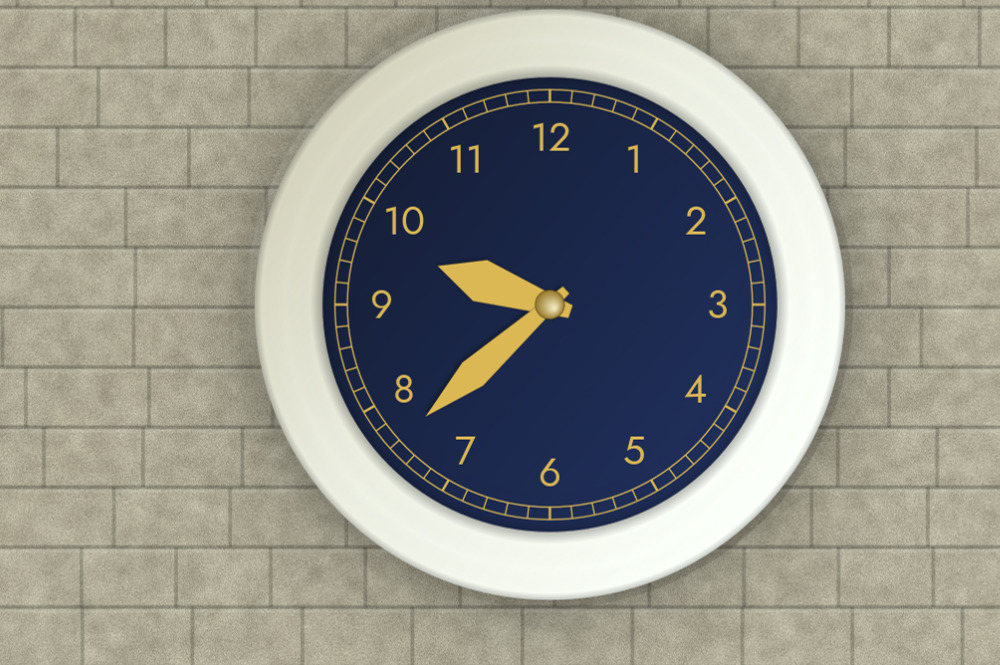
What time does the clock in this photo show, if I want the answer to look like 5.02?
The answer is 9.38
